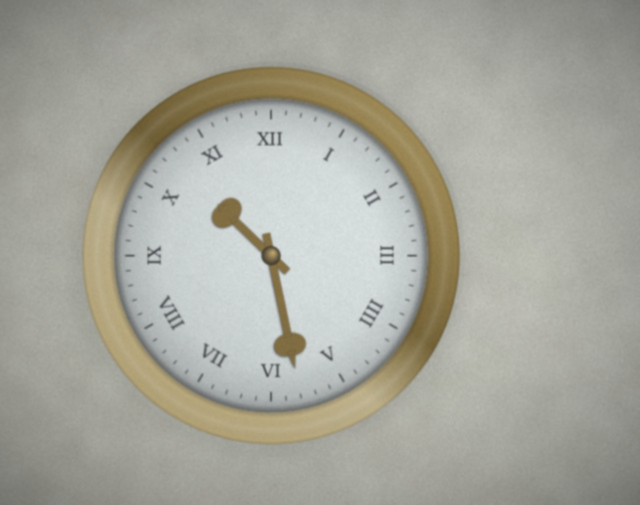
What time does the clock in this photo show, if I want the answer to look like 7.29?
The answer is 10.28
